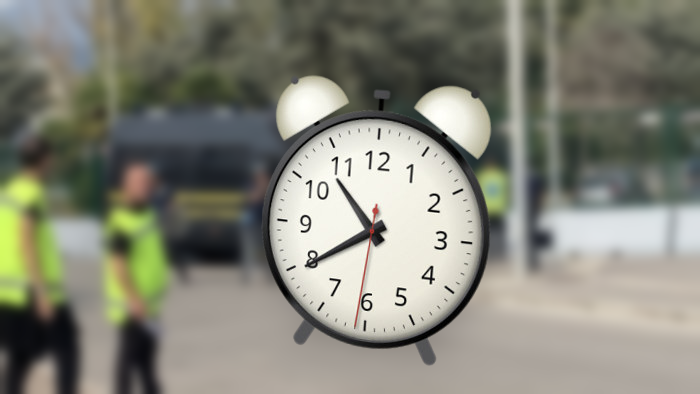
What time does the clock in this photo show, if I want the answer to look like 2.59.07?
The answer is 10.39.31
